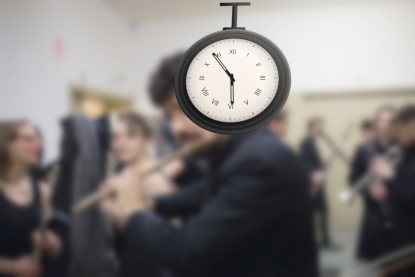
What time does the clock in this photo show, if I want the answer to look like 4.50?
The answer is 5.54
